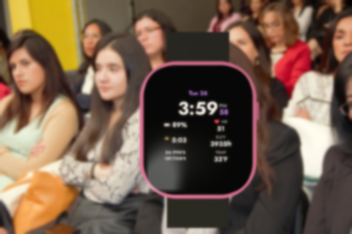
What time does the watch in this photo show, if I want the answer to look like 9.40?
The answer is 3.59
